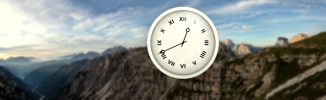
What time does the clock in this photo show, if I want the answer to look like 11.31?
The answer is 12.41
